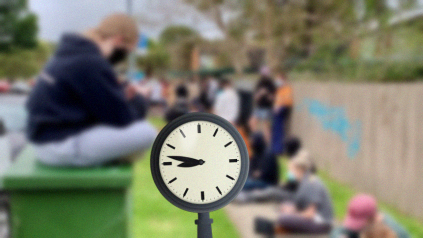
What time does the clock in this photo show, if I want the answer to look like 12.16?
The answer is 8.47
